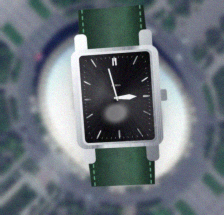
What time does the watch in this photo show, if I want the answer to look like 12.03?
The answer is 2.58
